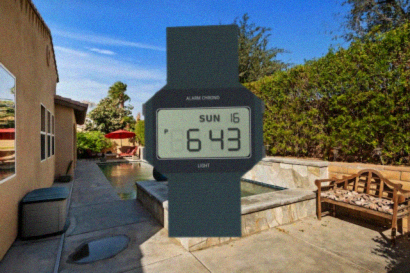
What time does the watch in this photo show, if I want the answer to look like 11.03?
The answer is 6.43
